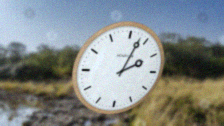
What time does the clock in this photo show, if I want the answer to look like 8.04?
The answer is 2.03
